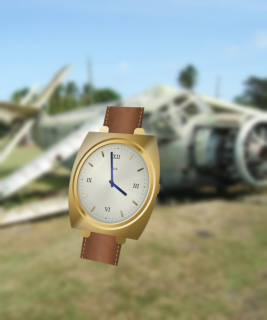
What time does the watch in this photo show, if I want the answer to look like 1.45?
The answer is 3.58
